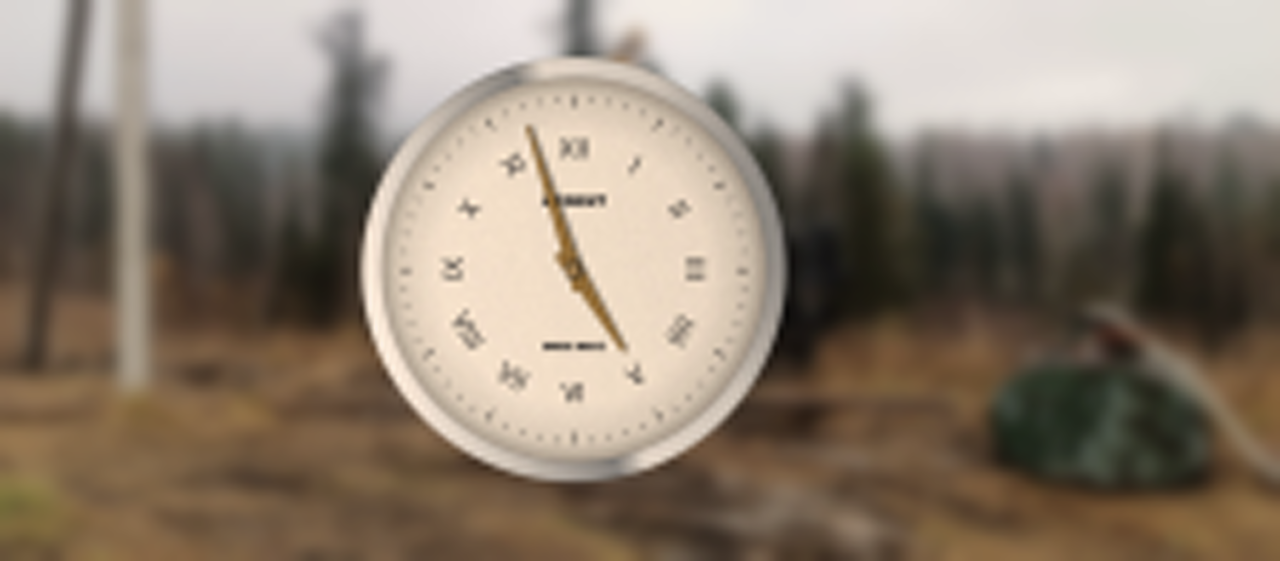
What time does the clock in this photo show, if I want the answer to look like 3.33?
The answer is 4.57
